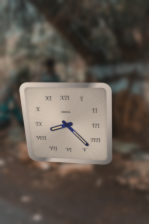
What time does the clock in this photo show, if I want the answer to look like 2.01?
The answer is 8.23
